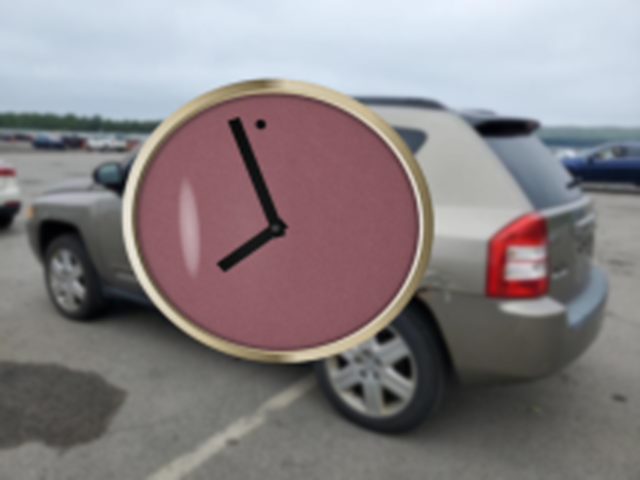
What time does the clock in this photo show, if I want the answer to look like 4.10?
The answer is 7.58
